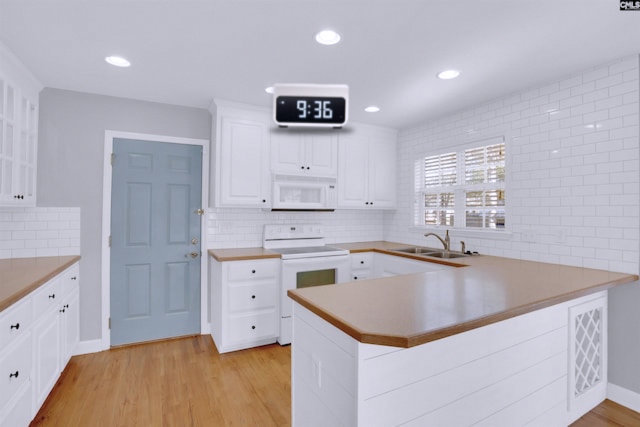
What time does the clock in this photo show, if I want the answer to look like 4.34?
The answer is 9.36
